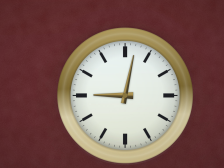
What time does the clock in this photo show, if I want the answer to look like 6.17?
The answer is 9.02
